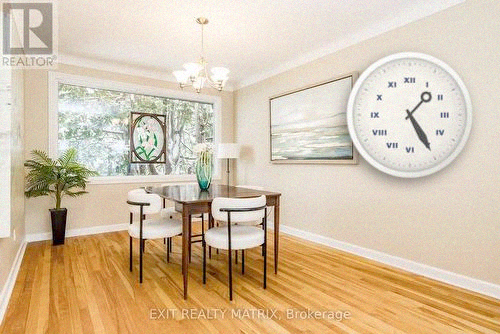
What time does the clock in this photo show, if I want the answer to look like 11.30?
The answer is 1.25
